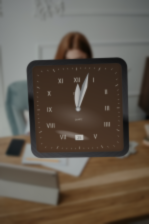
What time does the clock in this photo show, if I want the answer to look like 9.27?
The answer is 12.03
